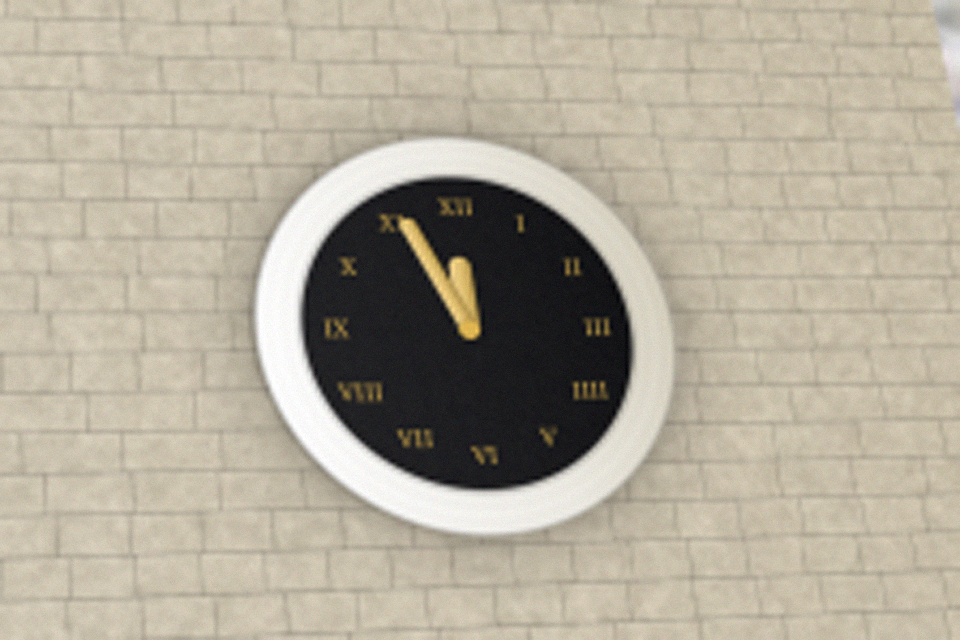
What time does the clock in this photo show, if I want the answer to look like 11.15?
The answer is 11.56
